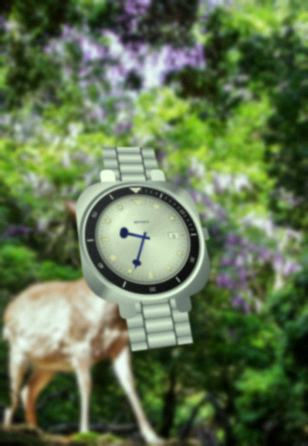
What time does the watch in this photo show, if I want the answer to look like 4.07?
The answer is 9.34
